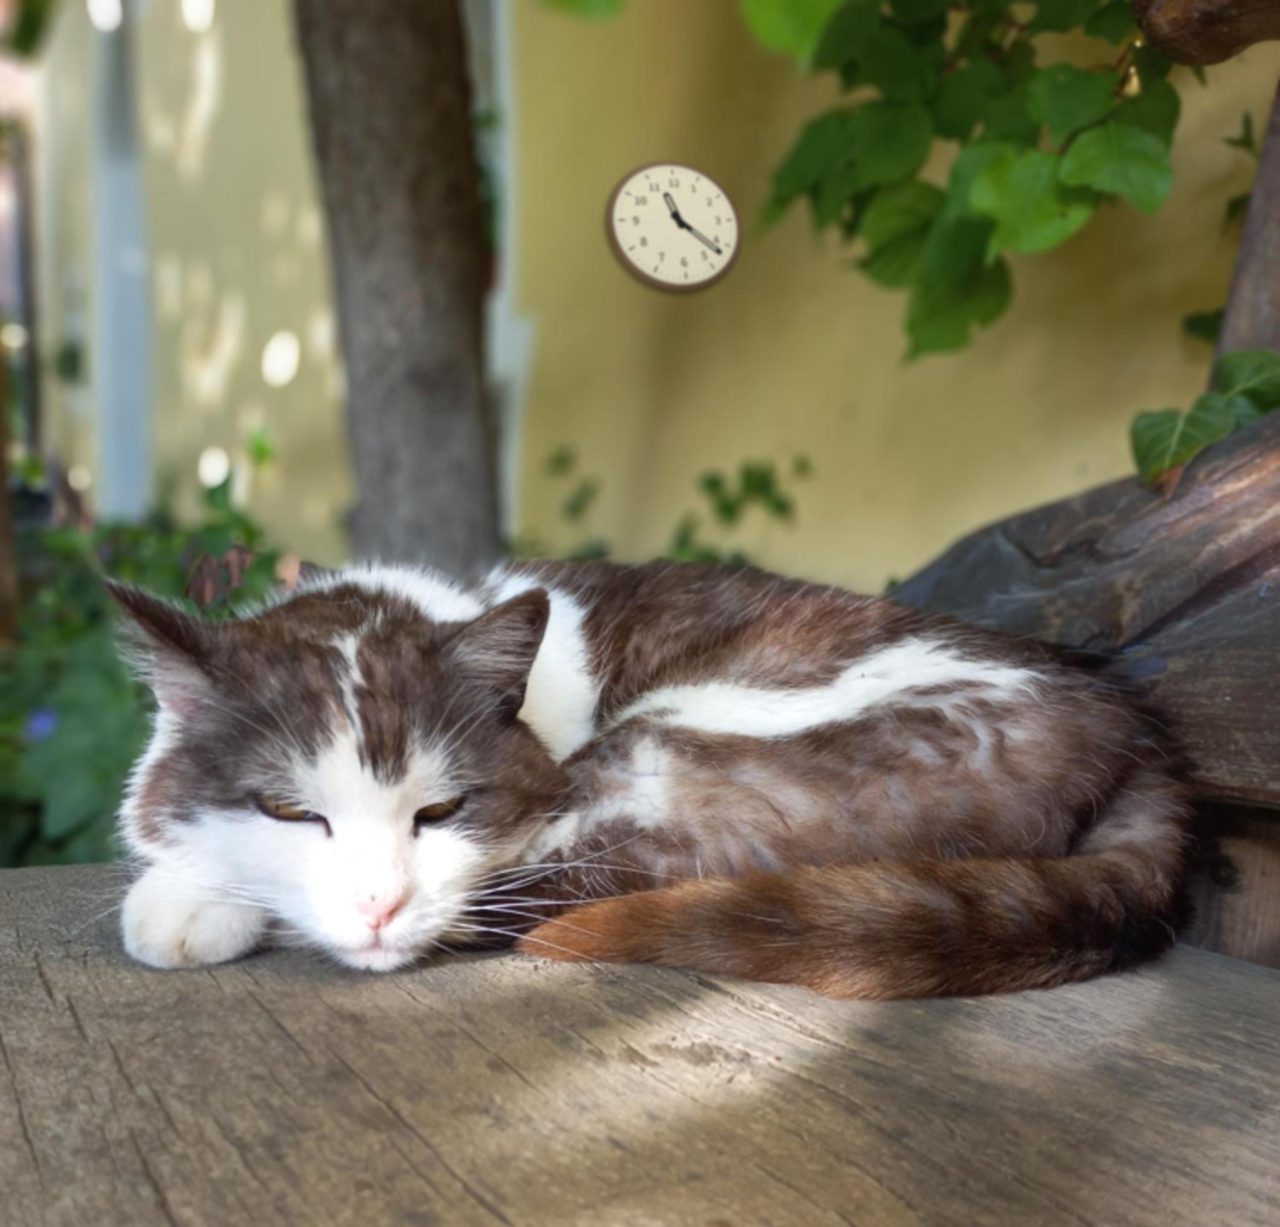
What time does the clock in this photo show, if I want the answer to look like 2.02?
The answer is 11.22
